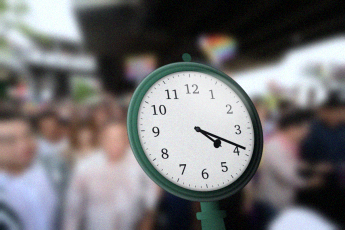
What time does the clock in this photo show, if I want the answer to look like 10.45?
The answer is 4.19
